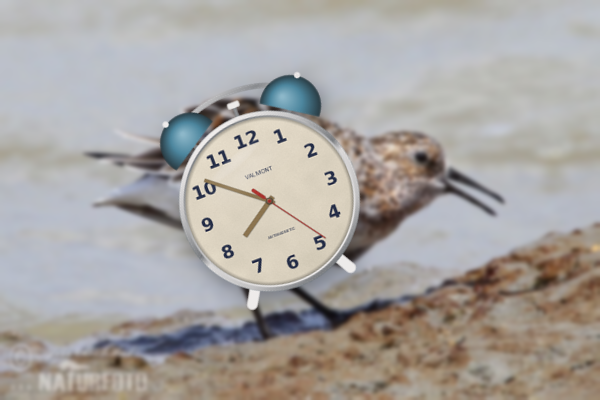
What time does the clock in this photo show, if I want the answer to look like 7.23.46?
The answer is 7.51.24
